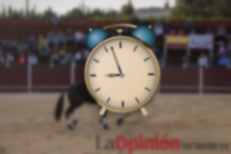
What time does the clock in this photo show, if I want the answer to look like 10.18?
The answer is 8.57
